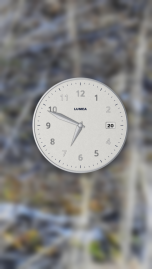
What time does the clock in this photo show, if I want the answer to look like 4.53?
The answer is 6.49
